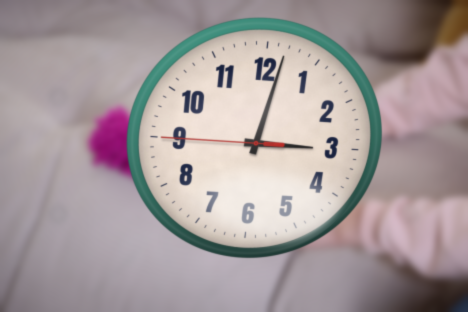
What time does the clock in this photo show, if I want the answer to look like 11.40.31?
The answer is 3.01.45
